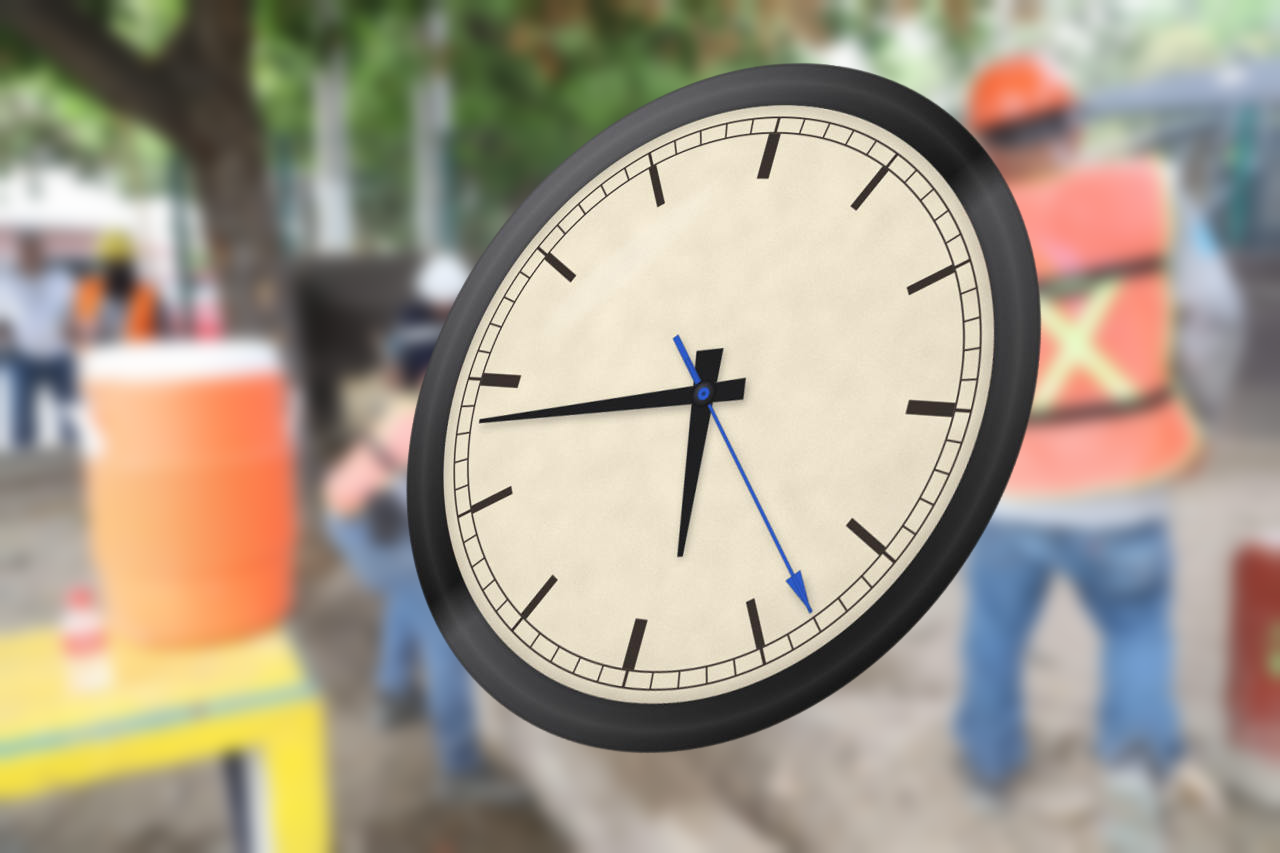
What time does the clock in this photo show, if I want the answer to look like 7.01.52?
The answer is 5.43.23
